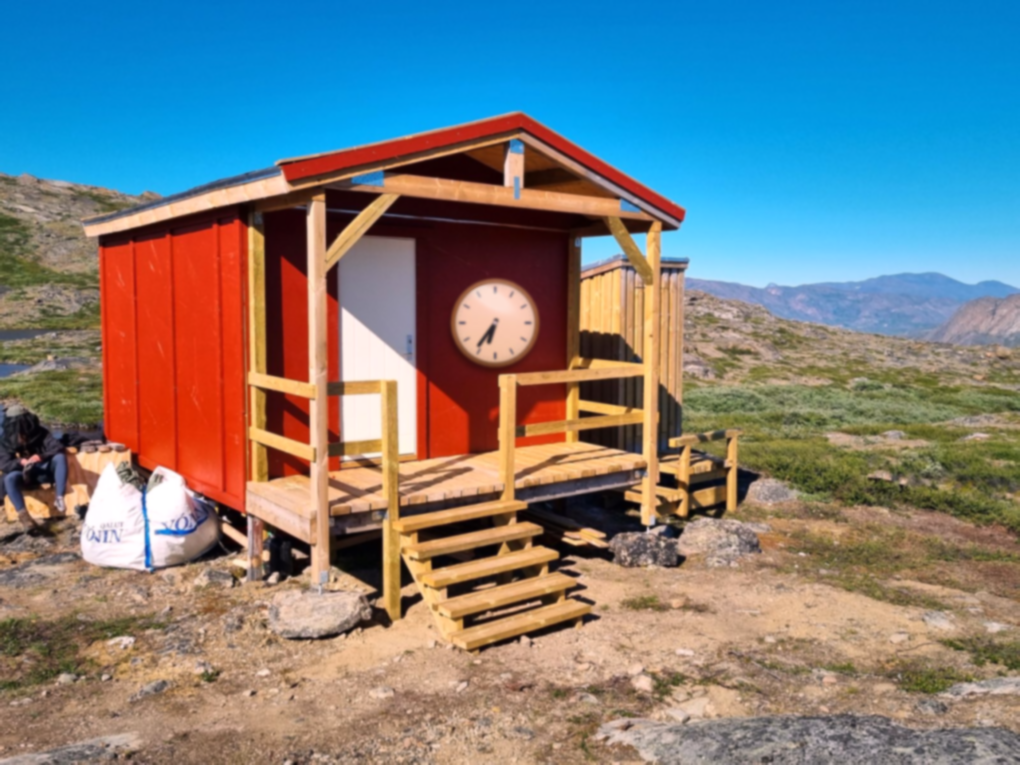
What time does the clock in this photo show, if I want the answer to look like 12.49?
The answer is 6.36
